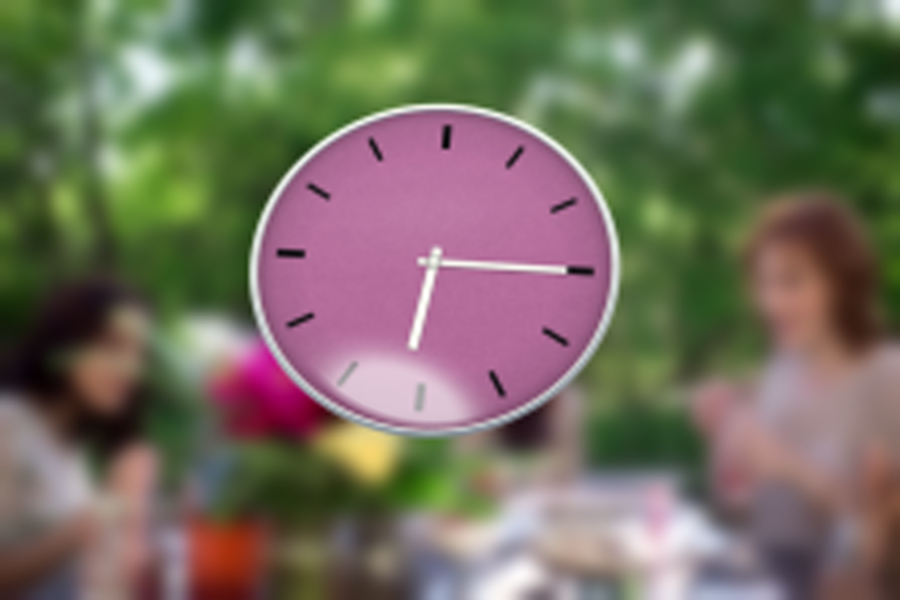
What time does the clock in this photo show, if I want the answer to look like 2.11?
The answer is 6.15
